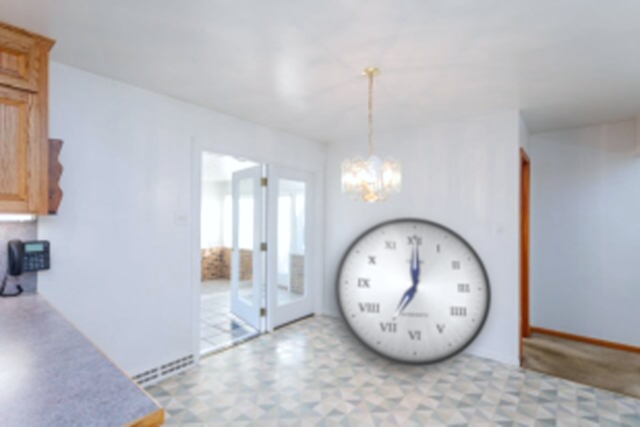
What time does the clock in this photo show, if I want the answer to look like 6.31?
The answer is 7.00
